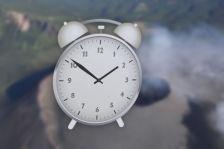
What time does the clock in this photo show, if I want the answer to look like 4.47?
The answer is 1.51
